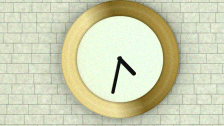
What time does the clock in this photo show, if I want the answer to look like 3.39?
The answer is 4.32
